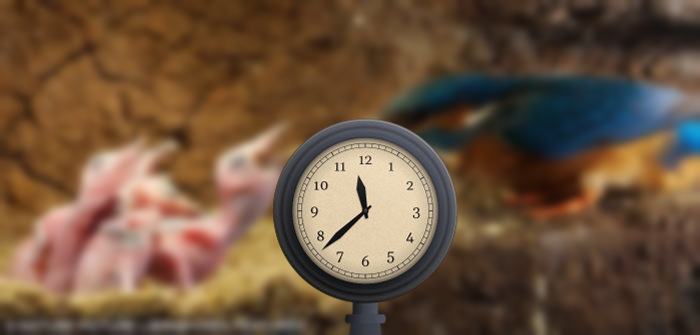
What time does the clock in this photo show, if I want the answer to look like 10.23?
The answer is 11.38
